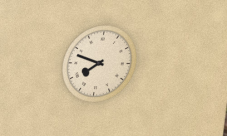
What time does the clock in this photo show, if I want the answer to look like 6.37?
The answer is 7.48
